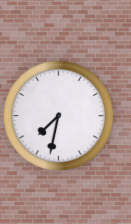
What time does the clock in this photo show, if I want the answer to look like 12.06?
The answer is 7.32
